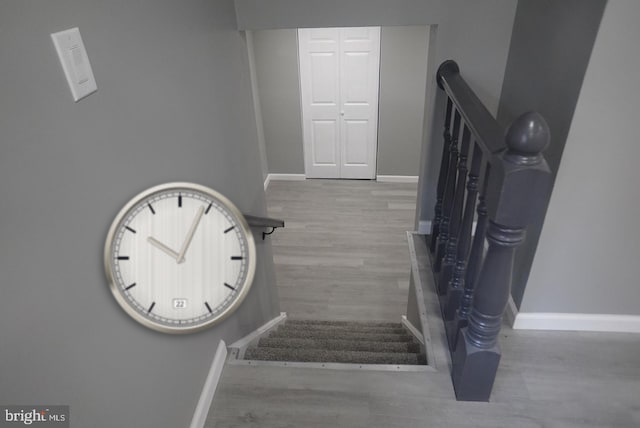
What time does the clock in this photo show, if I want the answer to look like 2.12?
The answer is 10.04
